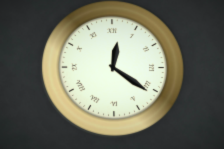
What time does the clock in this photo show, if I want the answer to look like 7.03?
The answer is 12.21
